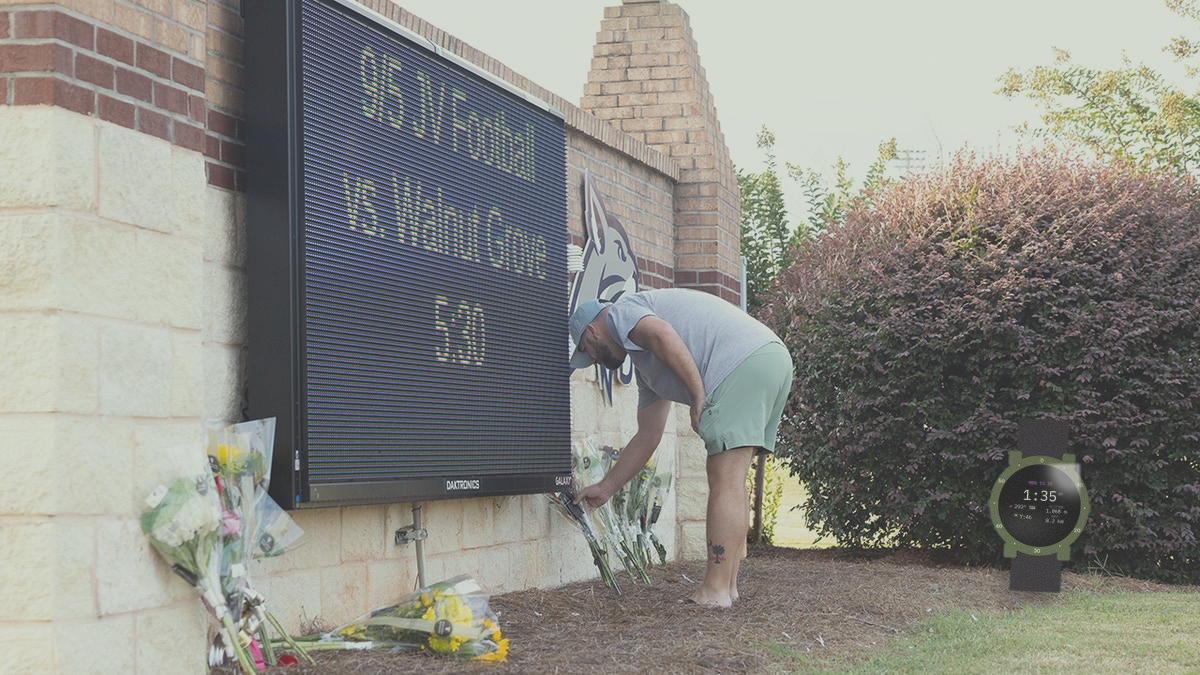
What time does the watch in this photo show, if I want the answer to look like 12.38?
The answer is 1.35
